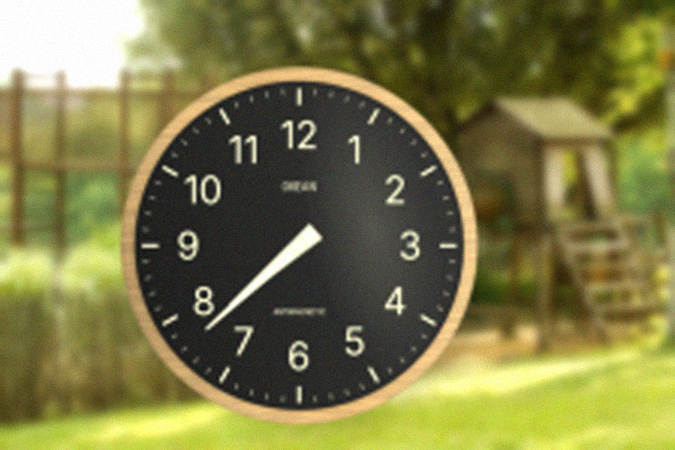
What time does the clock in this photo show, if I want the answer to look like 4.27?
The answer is 7.38
